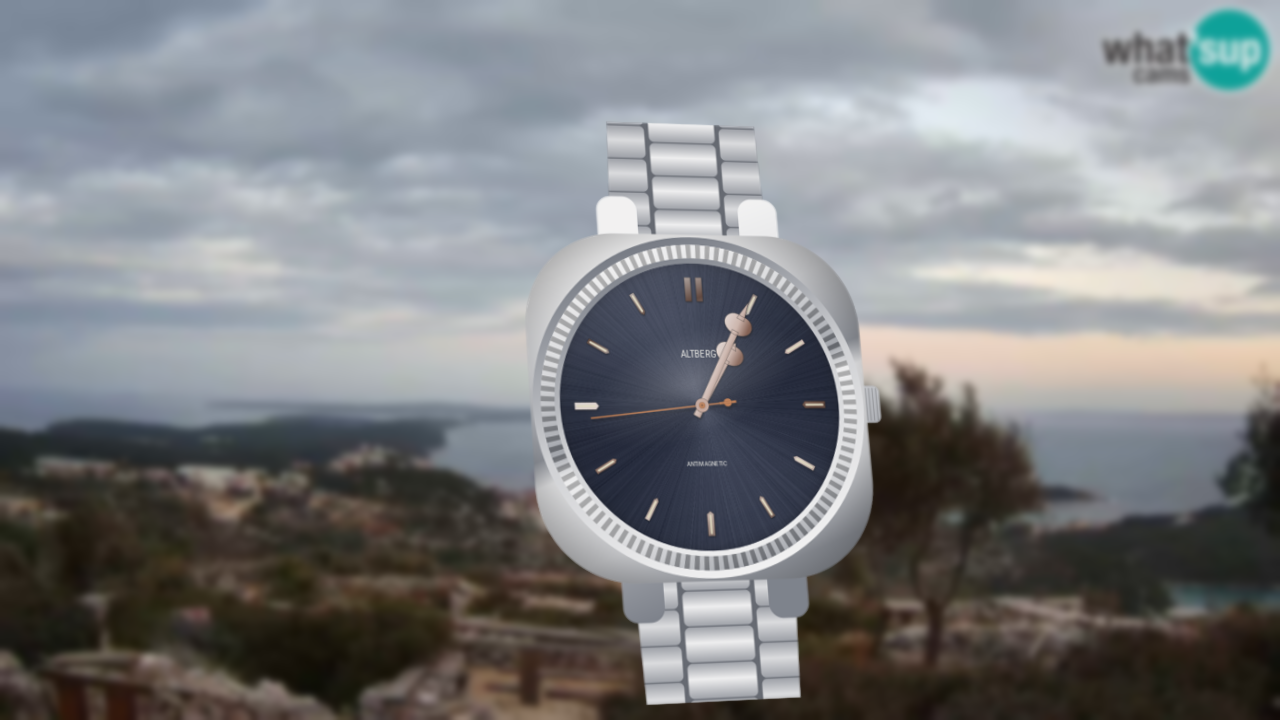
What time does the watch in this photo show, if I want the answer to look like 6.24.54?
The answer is 1.04.44
